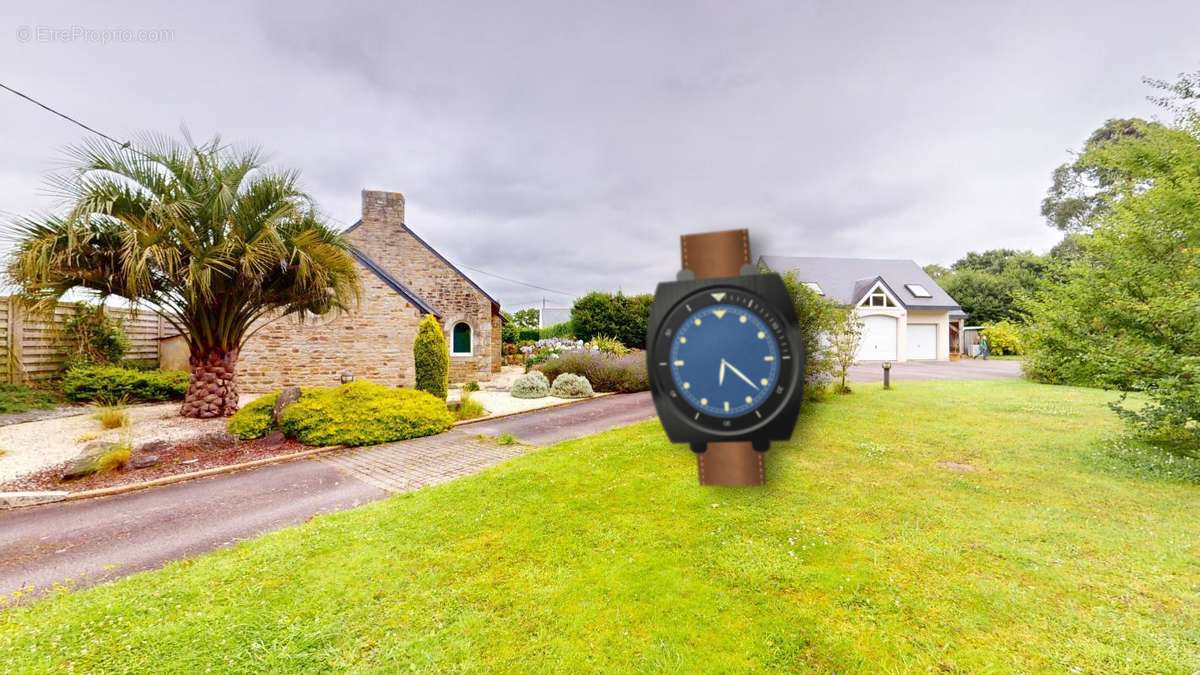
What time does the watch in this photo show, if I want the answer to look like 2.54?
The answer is 6.22
